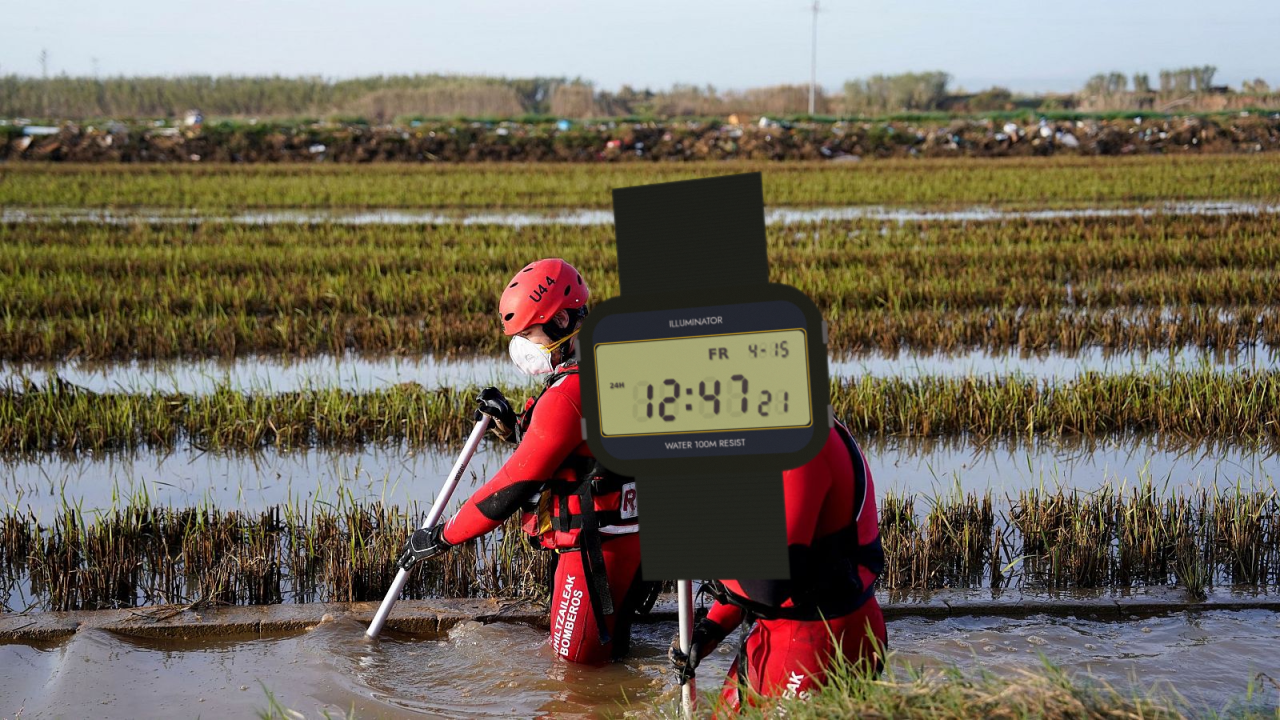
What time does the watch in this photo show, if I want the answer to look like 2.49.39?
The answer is 12.47.21
